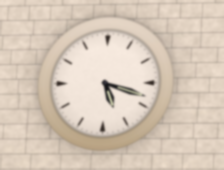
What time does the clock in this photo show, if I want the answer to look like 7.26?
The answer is 5.18
